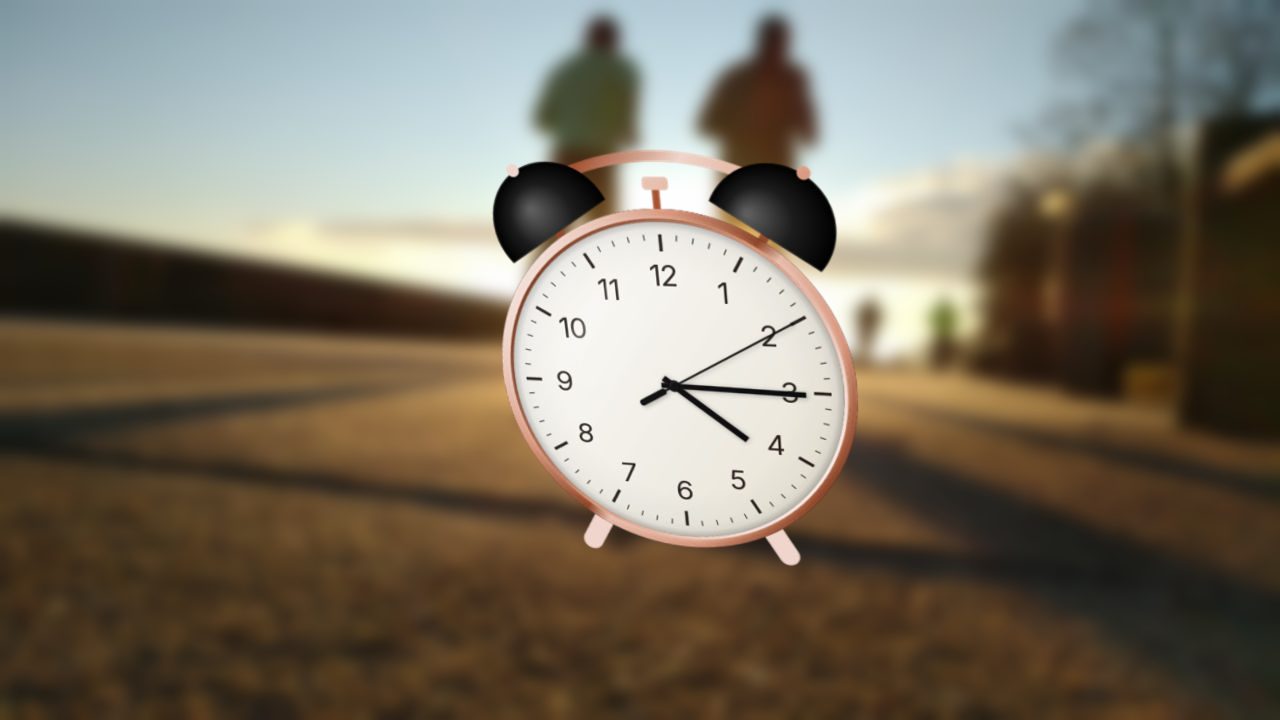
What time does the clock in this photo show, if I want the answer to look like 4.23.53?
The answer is 4.15.10
